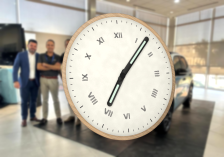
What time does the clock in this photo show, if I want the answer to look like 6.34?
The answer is 7.07
